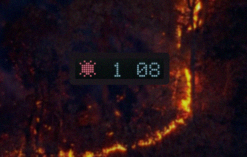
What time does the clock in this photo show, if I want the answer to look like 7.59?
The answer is 1.08
